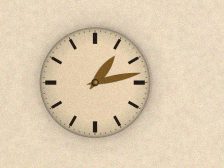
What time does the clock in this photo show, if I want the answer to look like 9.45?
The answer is 1.13
